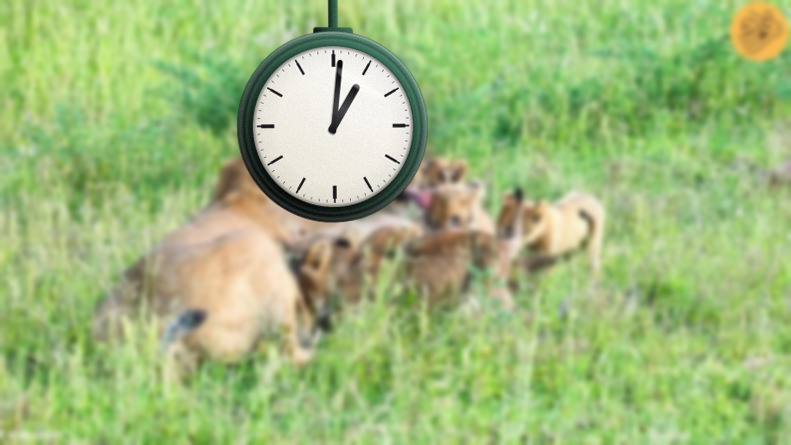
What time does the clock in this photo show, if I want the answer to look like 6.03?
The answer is 1.01
